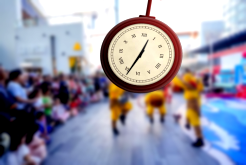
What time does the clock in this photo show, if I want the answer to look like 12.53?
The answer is 12.34
